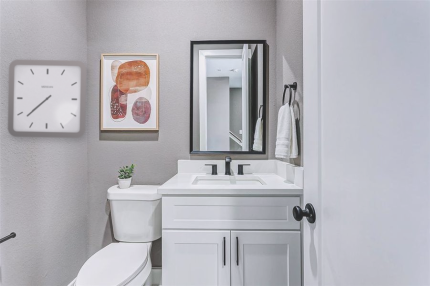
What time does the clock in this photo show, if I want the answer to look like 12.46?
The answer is 7.38
